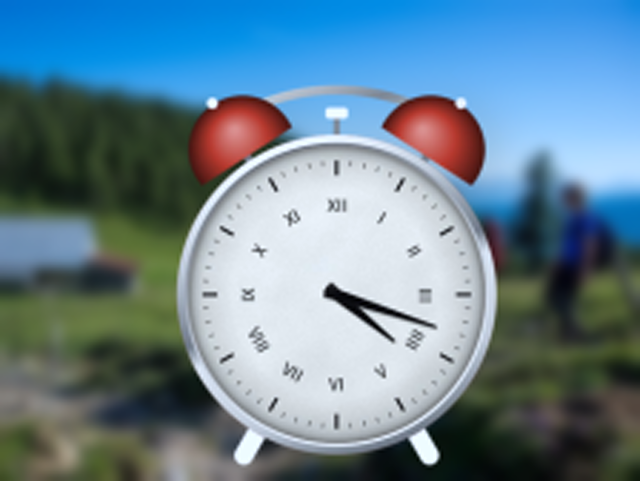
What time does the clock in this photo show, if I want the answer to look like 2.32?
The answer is 4.18
